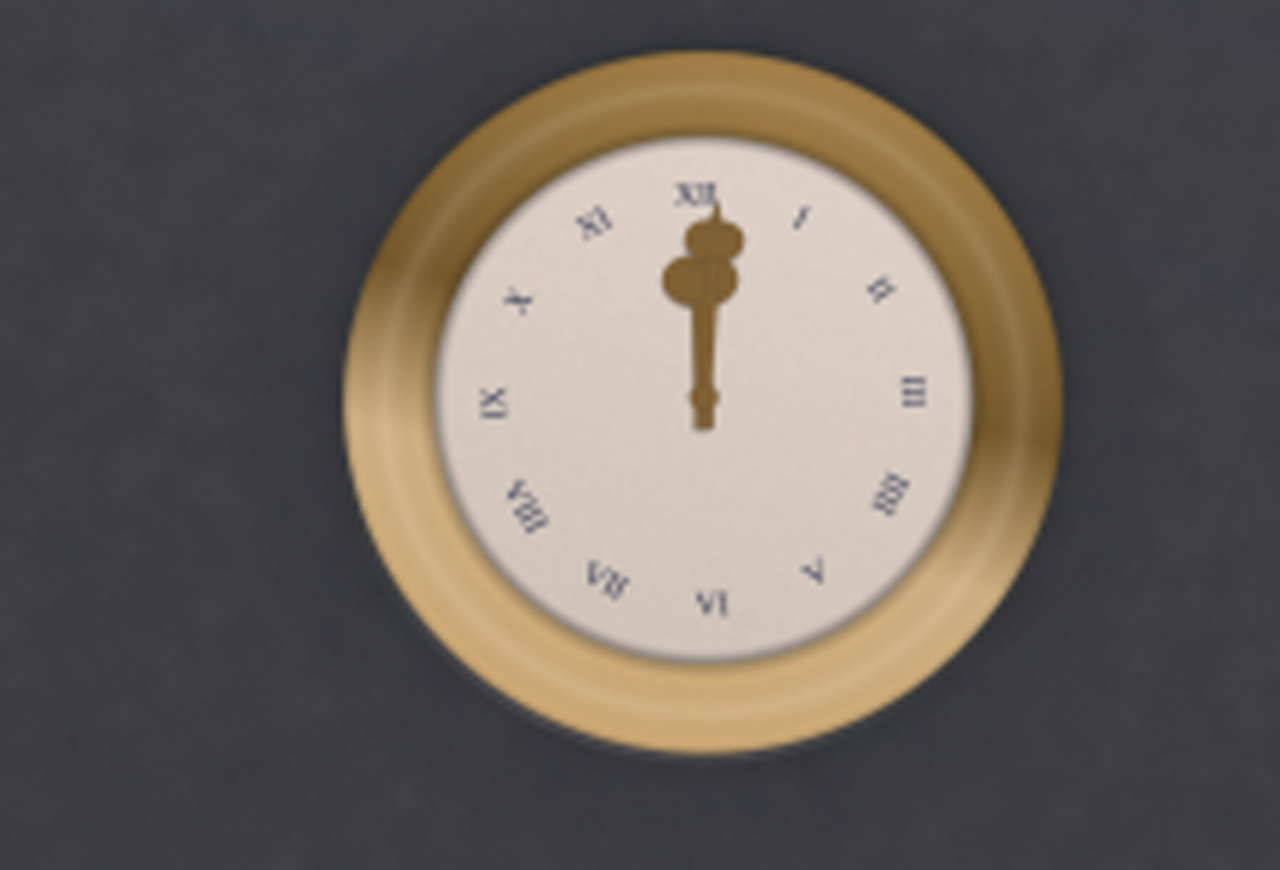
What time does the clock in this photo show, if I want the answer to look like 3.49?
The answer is 12.01
